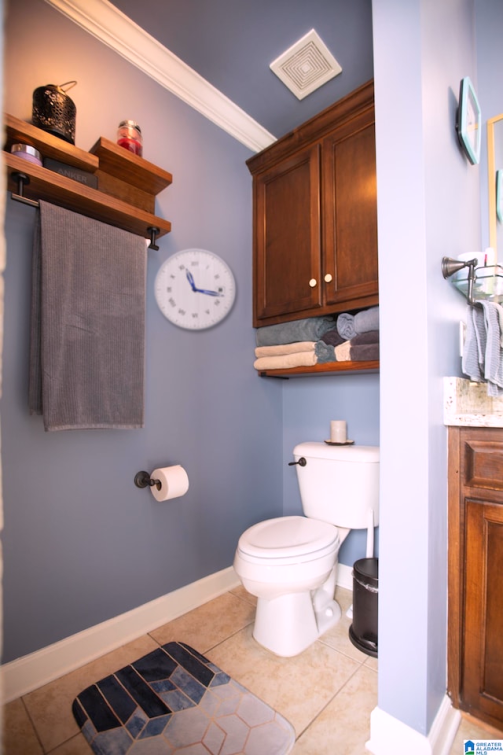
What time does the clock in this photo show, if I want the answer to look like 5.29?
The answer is 11.17
